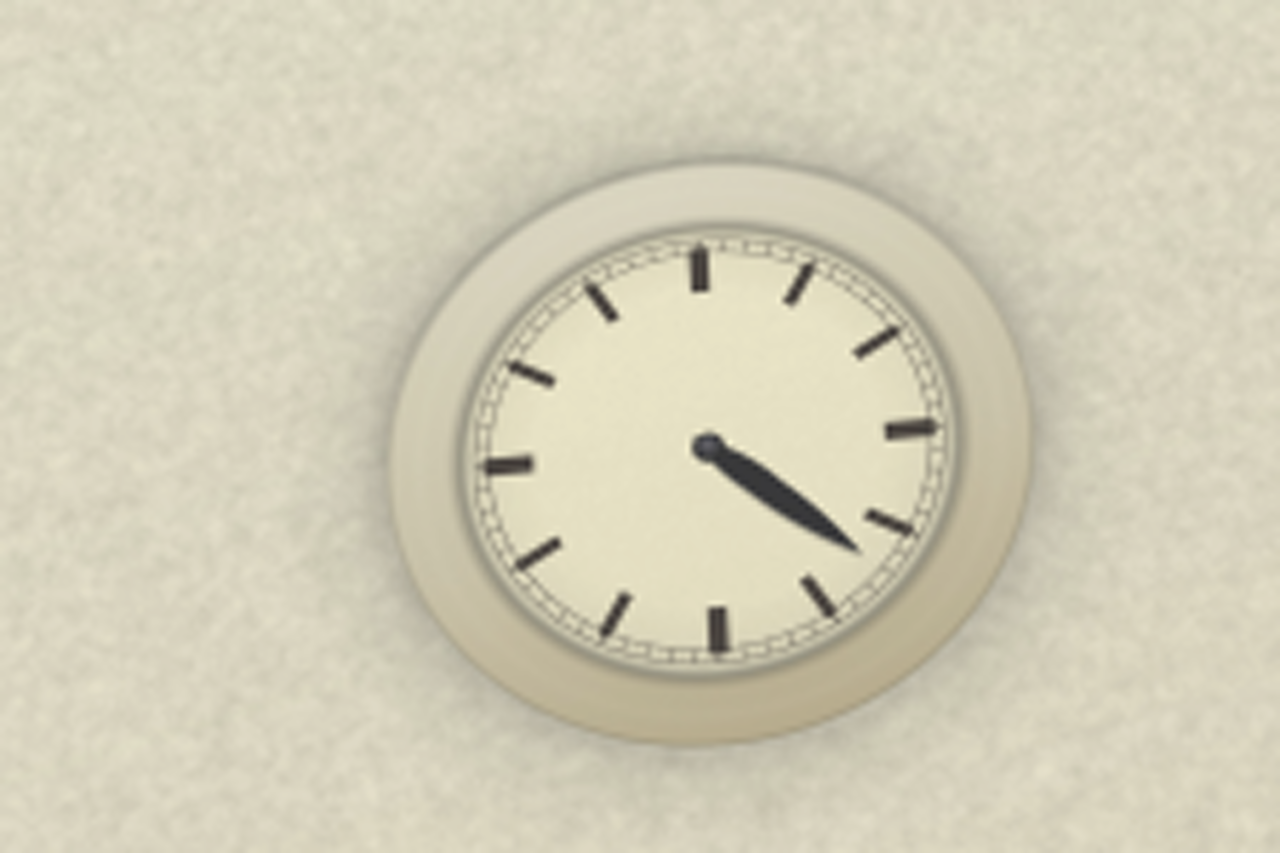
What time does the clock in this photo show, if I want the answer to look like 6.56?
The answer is 4.22
